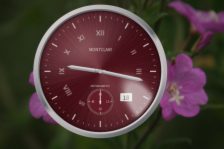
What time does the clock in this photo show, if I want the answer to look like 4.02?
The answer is 9.17
